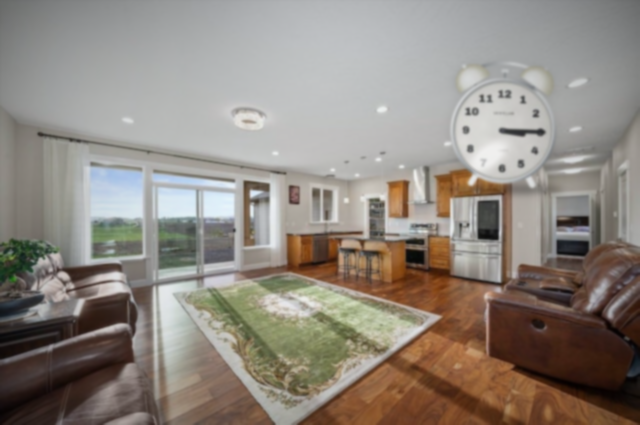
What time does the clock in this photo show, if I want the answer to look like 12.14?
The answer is 3.15
